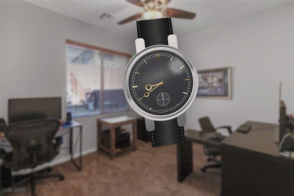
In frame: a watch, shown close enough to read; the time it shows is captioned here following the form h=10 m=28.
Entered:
h=8 m=40
